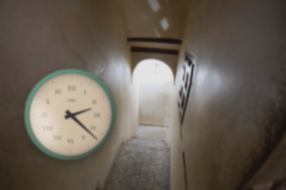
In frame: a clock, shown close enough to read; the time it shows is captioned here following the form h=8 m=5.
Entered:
h=2 m=22
